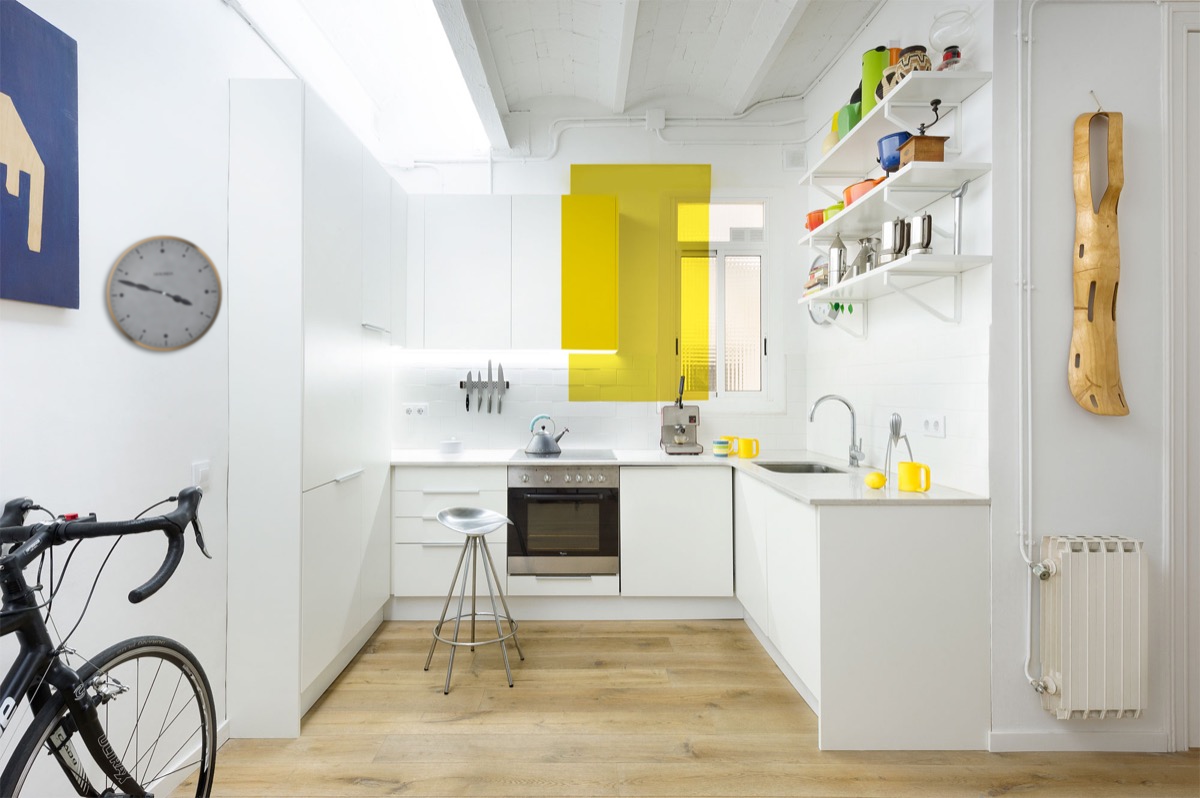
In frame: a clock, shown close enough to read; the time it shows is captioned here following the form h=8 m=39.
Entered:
h=3 m=48
